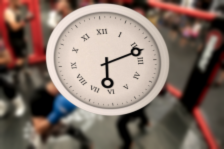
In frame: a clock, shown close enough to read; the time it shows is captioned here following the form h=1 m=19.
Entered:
h=6 m=12
